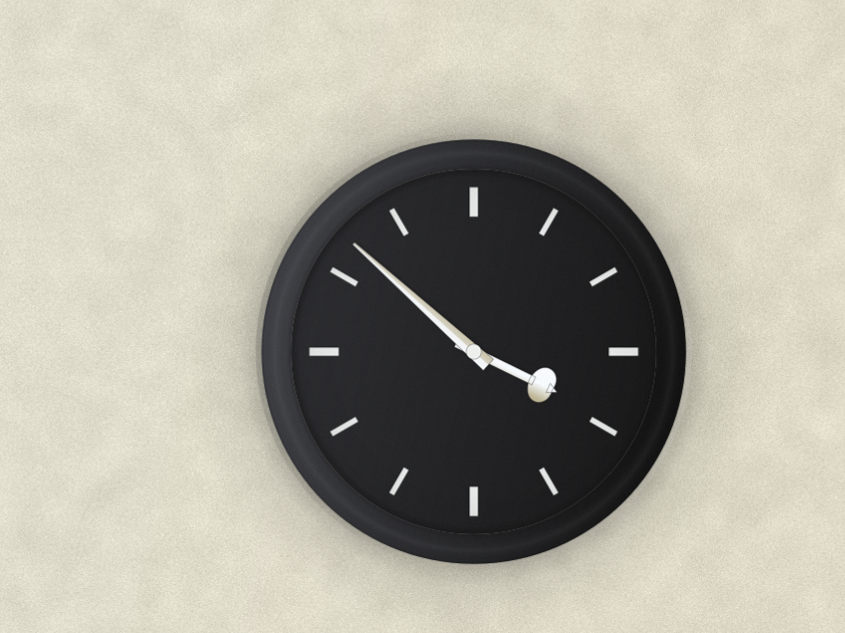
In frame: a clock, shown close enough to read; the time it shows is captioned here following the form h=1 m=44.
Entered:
h=3 m=52
